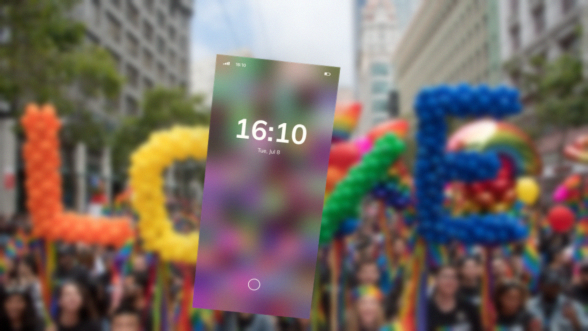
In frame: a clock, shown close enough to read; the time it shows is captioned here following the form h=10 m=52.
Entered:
h=16 m=10
